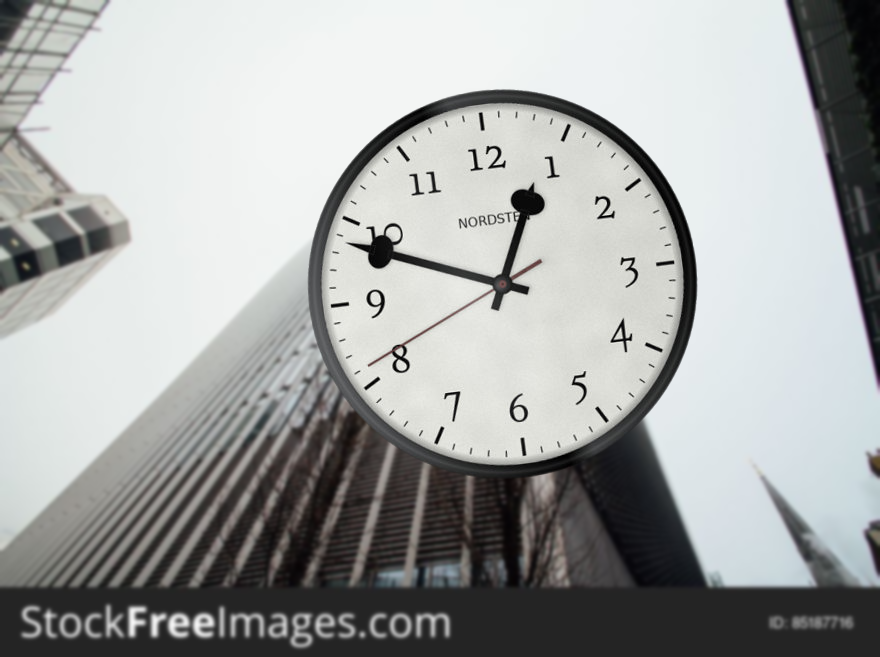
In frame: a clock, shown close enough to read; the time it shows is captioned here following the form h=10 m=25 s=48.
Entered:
h=12 m=48 s=41
